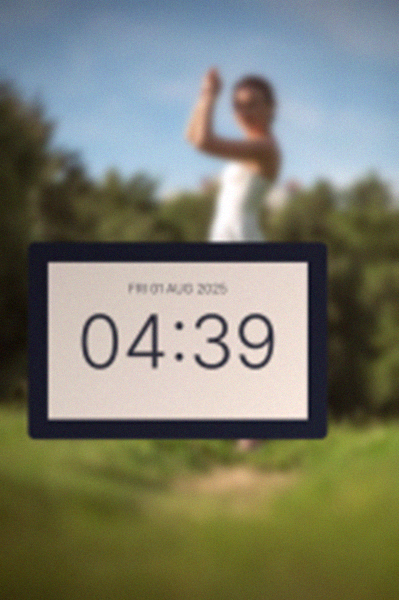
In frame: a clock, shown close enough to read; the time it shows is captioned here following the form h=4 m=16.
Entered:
h=4 m=39
